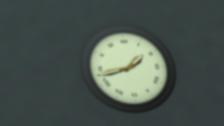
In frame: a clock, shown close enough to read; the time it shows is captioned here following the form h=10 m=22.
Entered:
h=1 m=43
